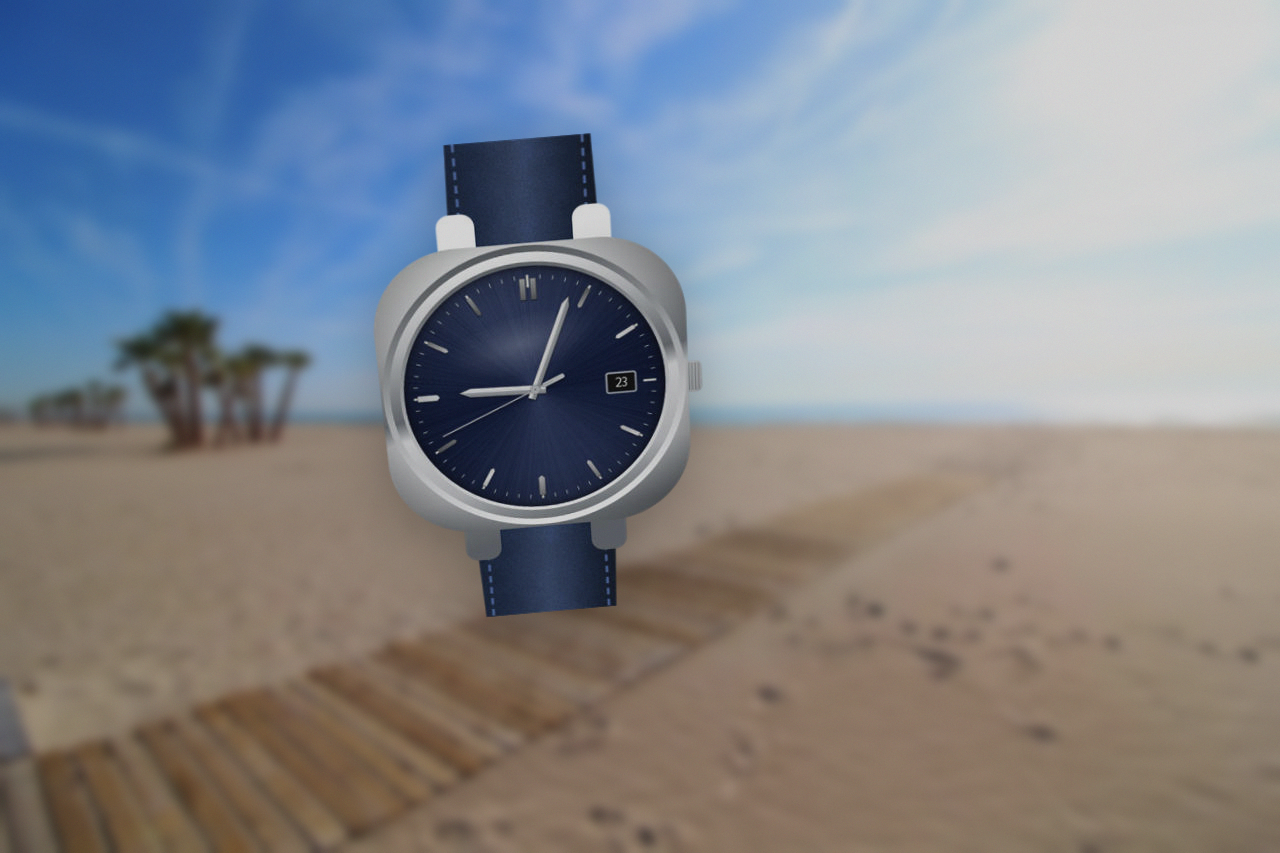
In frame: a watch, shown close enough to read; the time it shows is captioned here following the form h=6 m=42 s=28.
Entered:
h=9 m=3 s=41
